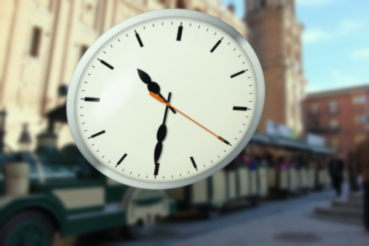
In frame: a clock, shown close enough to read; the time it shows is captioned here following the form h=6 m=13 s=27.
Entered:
h=10 m=30 s=20
